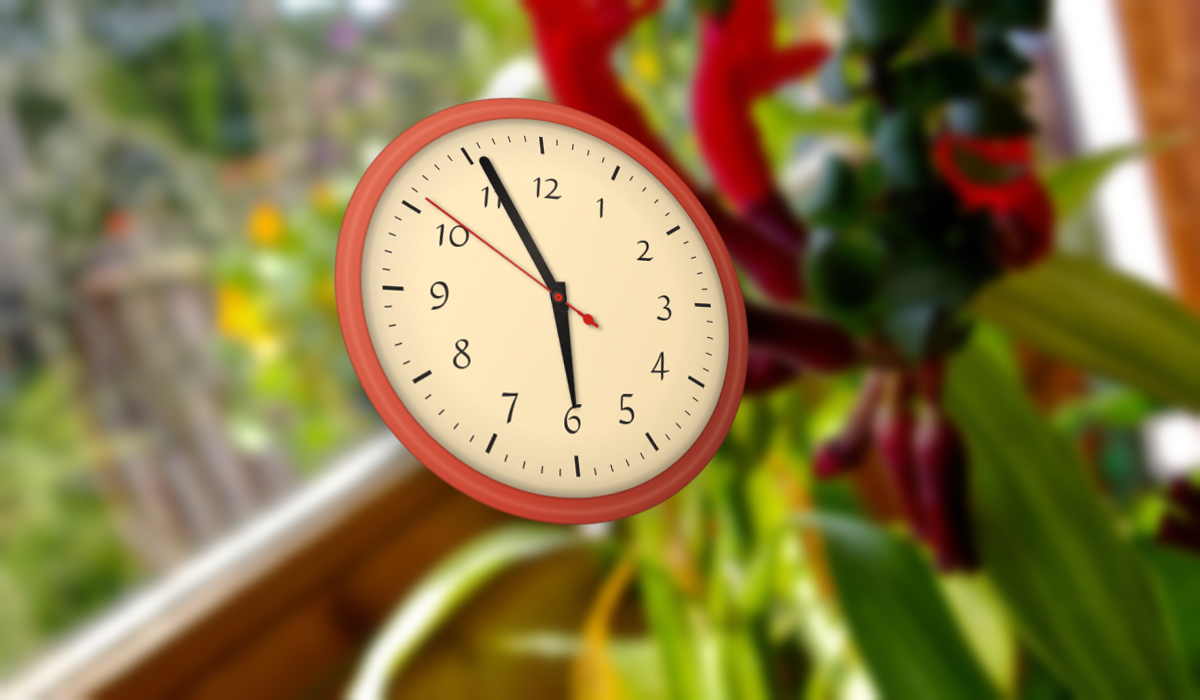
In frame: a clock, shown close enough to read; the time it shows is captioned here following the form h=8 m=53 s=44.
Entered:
h=5 m=55 s=51
